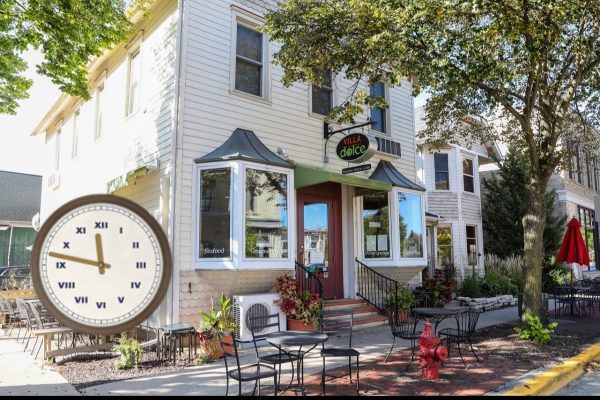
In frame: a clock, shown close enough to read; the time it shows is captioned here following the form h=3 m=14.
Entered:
h=11 m=47
